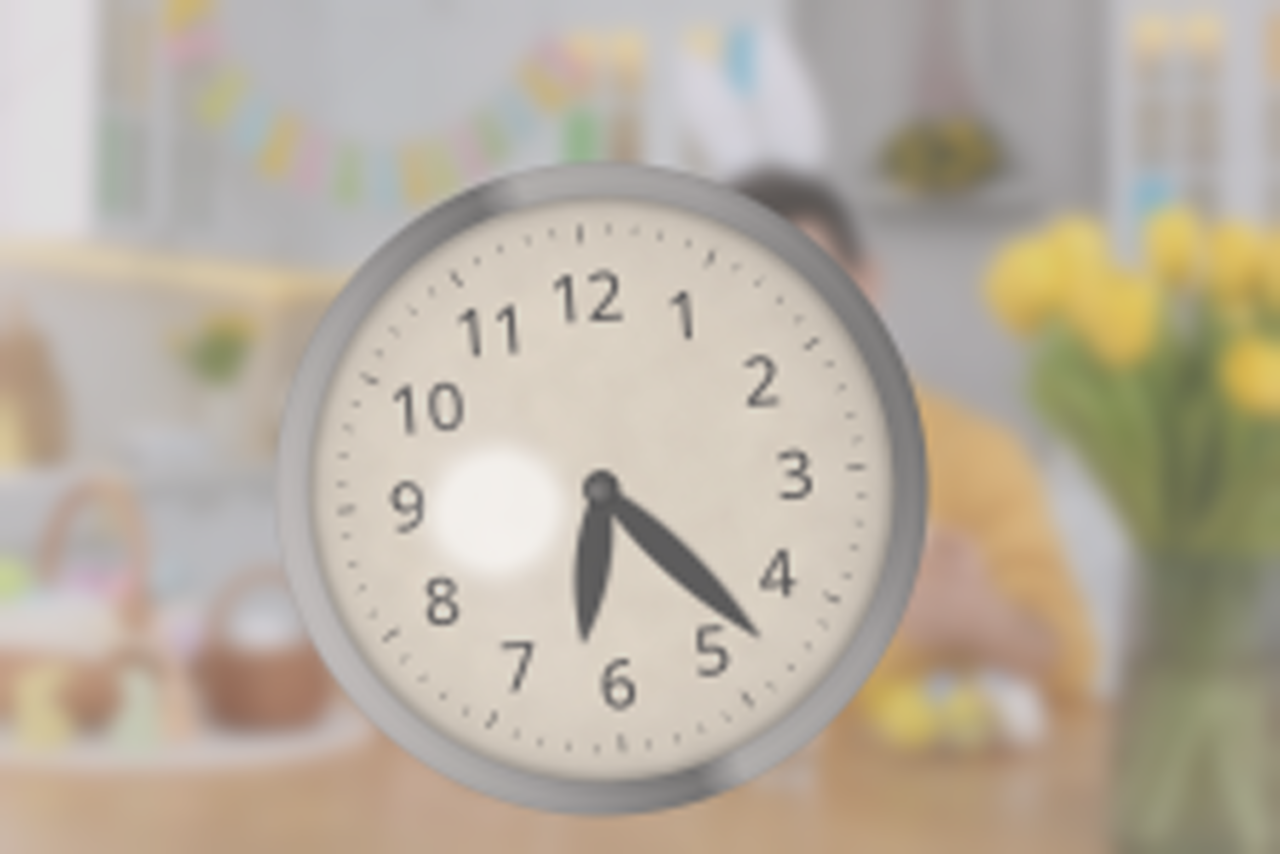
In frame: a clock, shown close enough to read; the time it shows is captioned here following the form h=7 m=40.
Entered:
h=6 m=23
